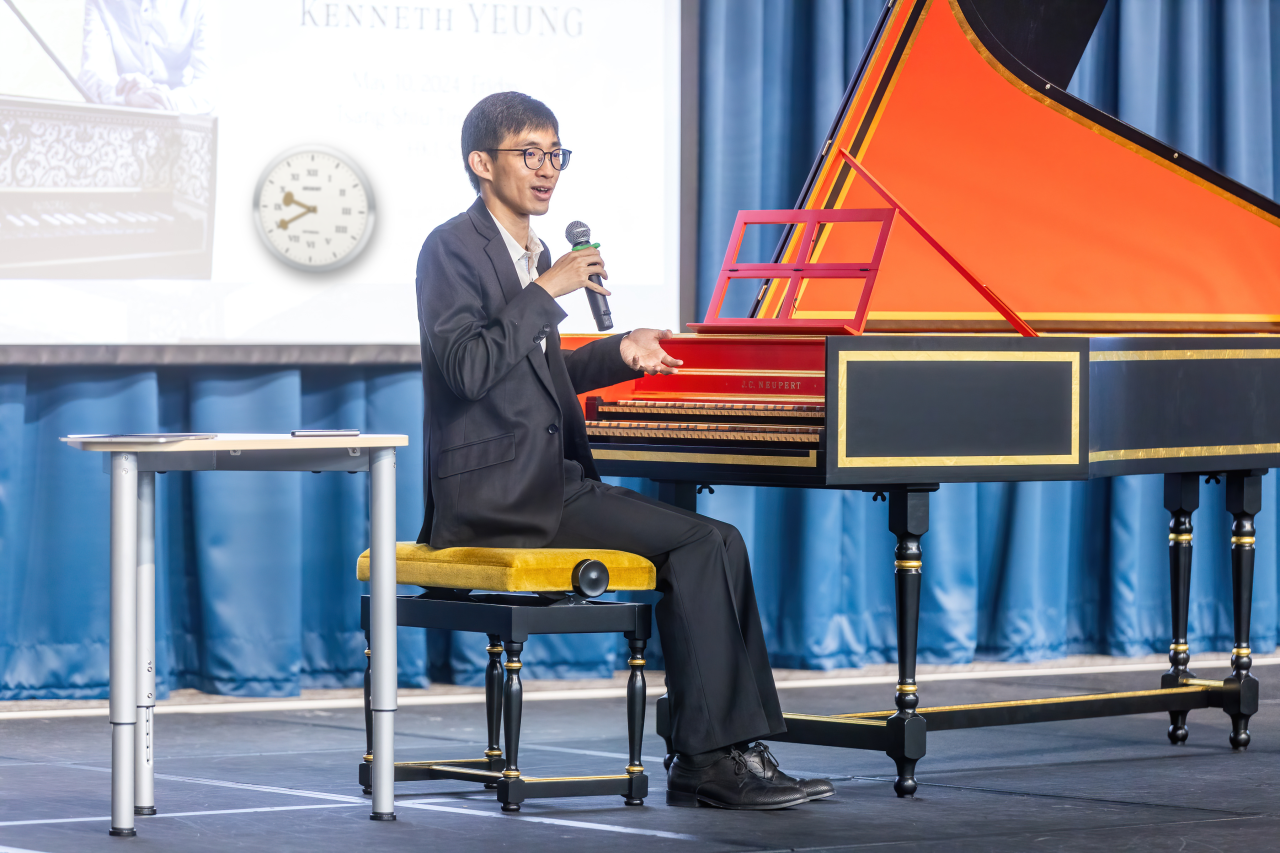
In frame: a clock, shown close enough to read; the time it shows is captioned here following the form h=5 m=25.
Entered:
h=9 m=40
